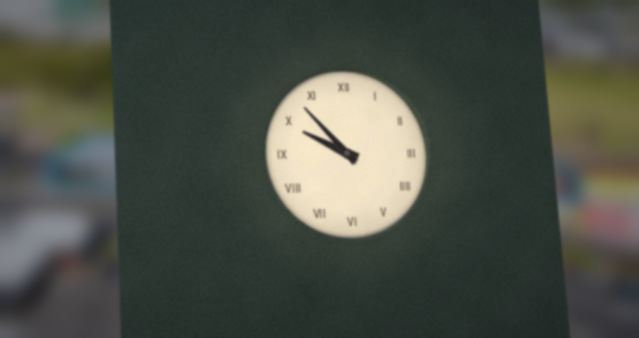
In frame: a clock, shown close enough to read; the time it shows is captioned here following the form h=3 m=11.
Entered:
h=9 m=53
